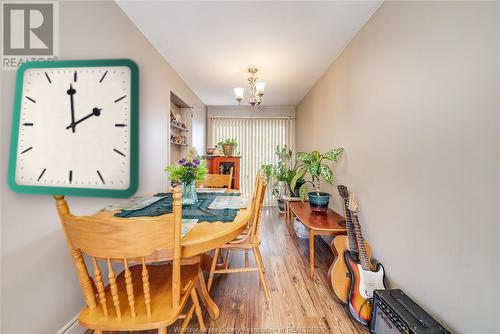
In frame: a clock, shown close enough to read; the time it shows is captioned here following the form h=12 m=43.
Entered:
h=1 m=59
